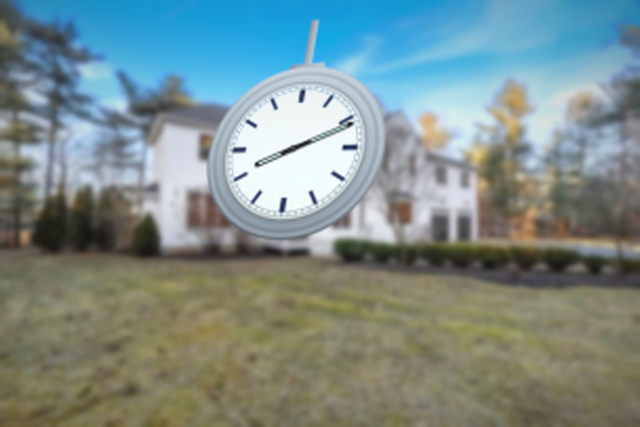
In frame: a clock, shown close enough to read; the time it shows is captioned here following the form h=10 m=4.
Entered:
h=8 m=11
